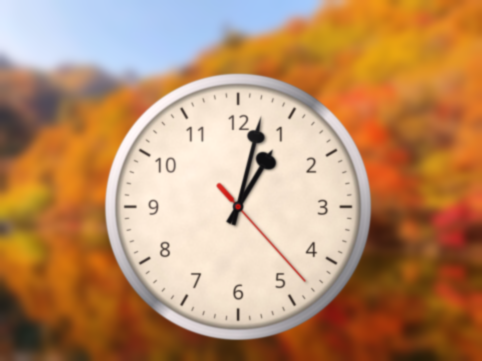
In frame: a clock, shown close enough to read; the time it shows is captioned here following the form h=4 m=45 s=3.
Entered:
h=1 m=2 s=23
